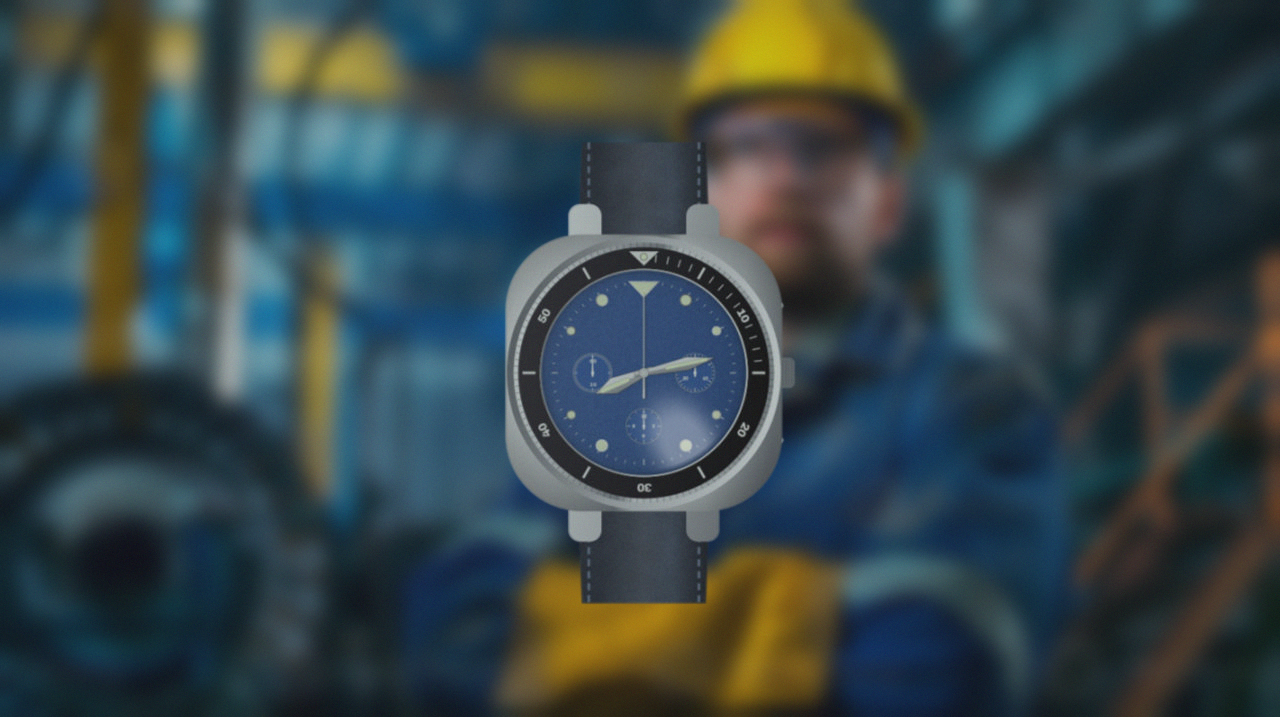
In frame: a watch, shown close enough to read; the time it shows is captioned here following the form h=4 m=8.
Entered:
h=8 m=13
